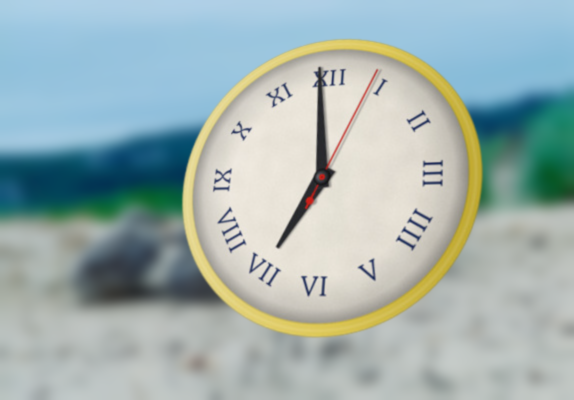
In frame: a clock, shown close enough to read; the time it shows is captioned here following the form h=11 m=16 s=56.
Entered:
h=6 m=59 s=4
